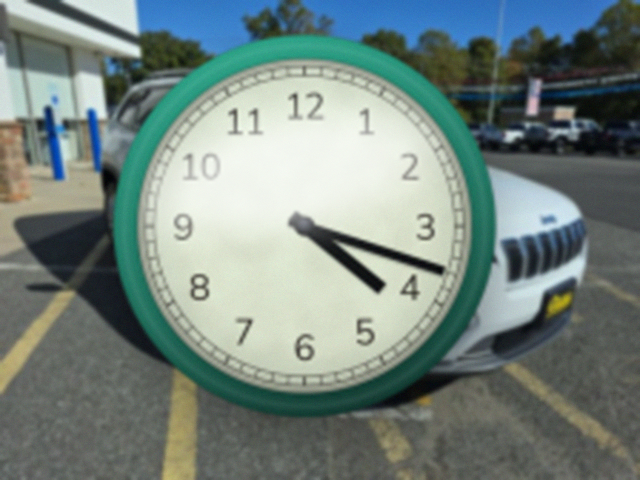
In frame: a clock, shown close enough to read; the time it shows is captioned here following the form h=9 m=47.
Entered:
h=4 m=18
